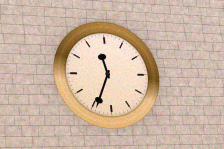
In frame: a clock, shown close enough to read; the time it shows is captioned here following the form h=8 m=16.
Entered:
h=11 m=34
